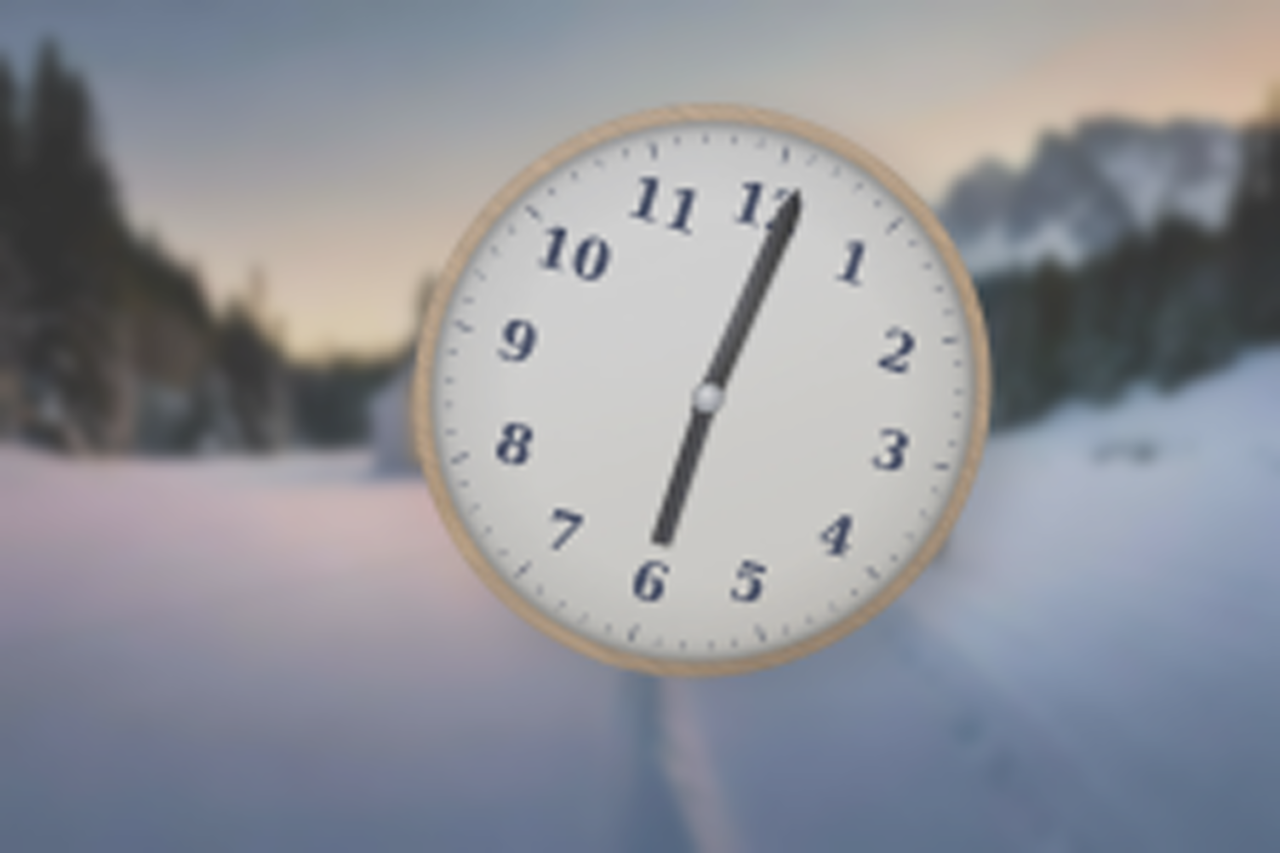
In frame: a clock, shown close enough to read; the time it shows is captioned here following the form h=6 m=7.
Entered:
h=6 m=1
